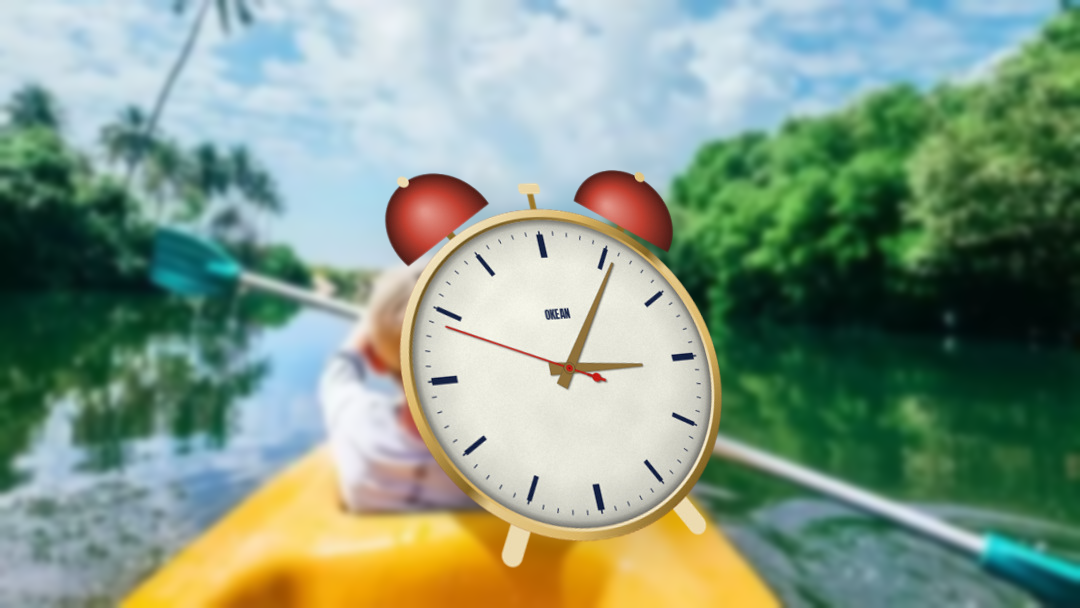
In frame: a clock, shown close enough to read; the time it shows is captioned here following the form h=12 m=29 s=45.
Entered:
h=3 m=5 s=49
